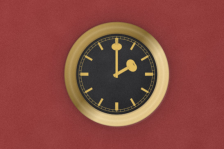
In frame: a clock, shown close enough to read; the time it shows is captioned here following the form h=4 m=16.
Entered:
h=2 m=0
